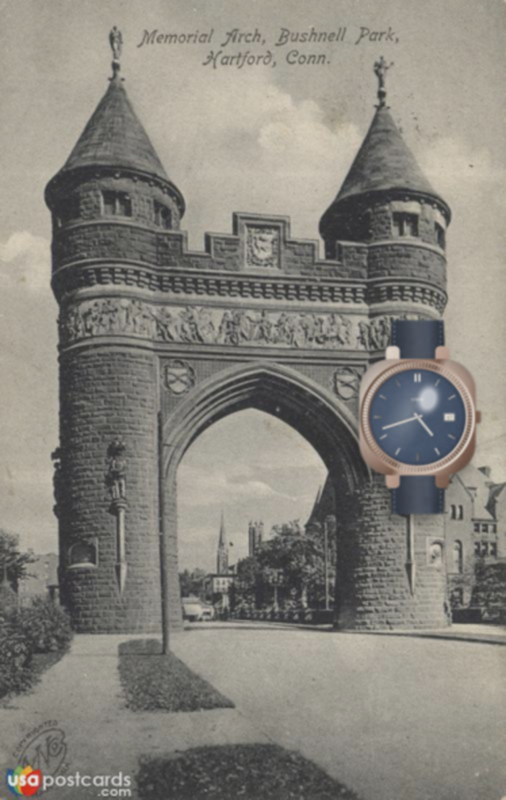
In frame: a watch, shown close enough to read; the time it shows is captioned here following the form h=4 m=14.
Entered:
h=4 m=42
